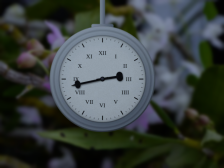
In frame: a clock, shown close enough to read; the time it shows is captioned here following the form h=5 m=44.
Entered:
h=2 m=43
